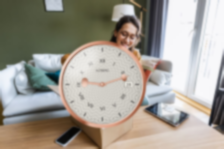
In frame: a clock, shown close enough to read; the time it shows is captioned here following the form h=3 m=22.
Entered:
h=9 m=12
